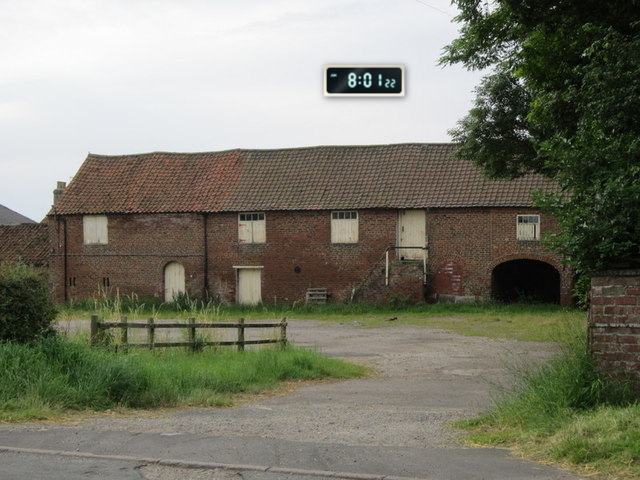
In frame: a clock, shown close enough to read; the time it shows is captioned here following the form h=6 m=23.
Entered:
h=8 m=1
